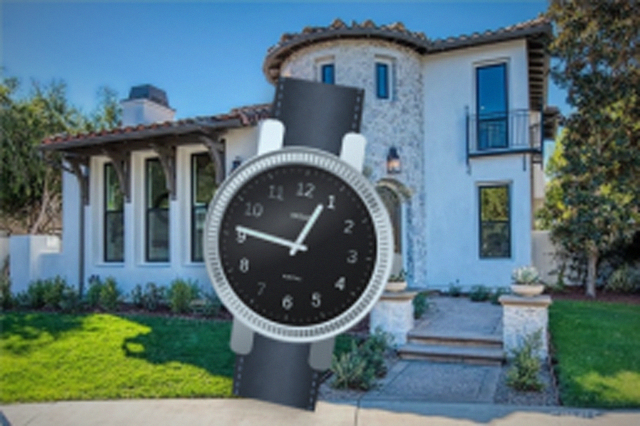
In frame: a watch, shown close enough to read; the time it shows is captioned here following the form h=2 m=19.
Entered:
h=12 m=46
